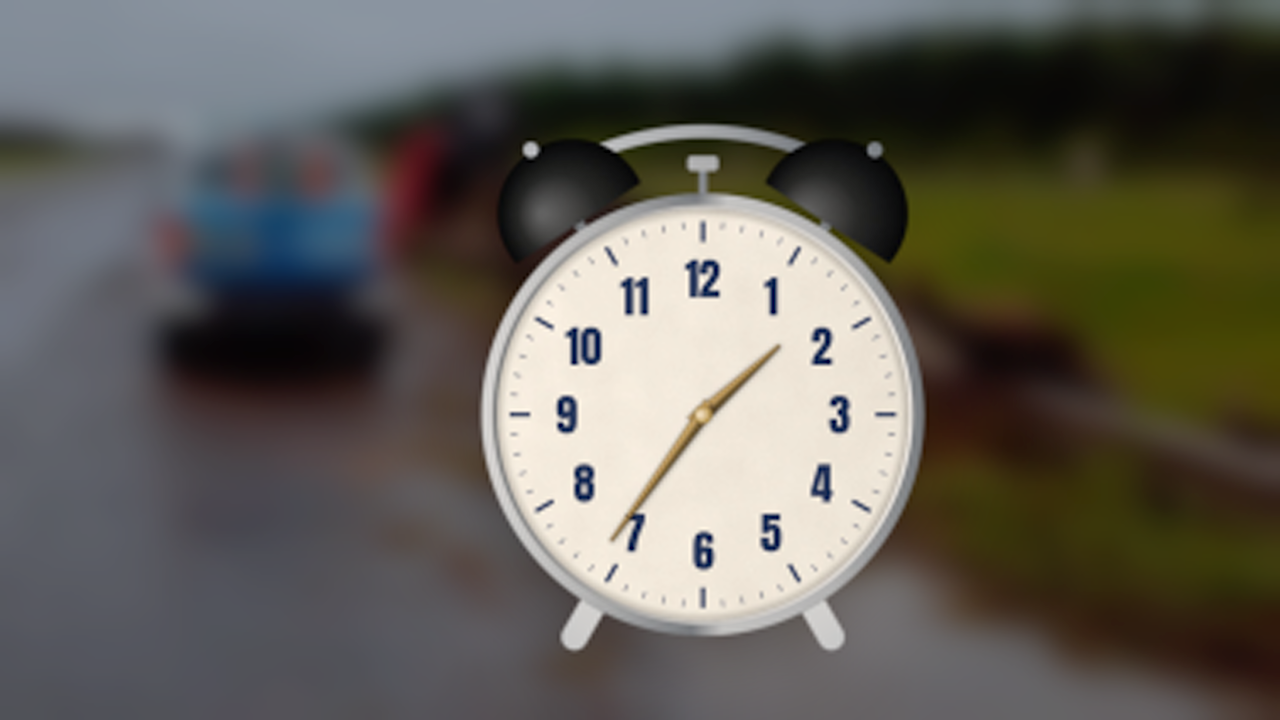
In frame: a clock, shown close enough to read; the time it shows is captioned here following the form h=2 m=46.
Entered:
h=1 m=36
